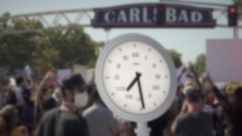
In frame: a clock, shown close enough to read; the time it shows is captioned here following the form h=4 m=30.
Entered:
h=7 m=29
